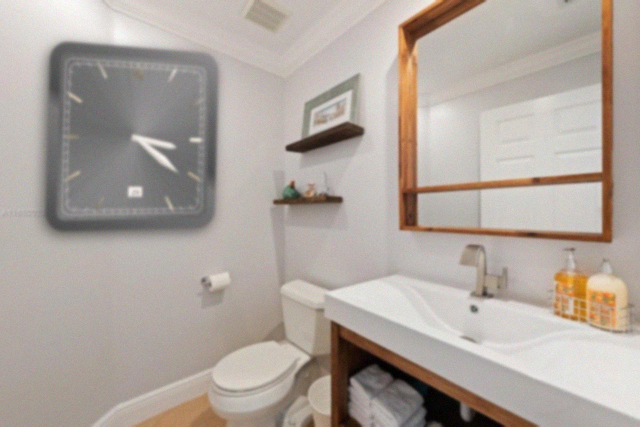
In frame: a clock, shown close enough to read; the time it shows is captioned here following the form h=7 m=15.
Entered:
h=3 m=21
